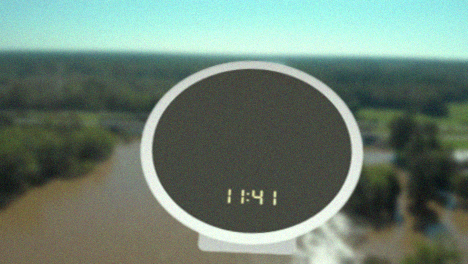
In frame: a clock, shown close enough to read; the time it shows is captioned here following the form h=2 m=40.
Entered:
h=11 m=41
